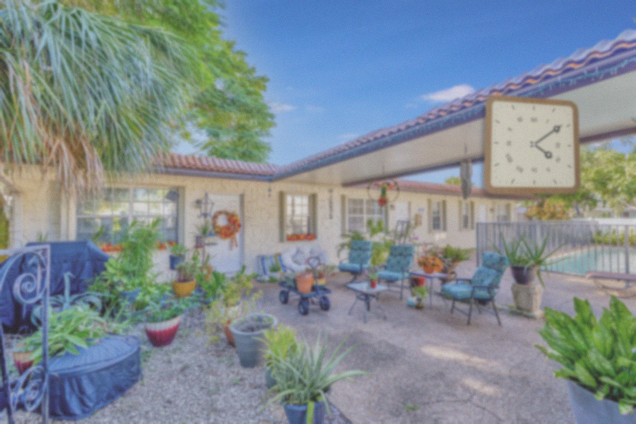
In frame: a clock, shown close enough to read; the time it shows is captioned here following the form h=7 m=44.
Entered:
h=4 m=9
